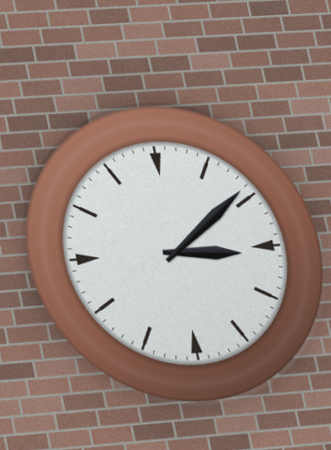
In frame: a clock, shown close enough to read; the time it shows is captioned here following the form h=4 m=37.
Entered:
h=3 m=9
